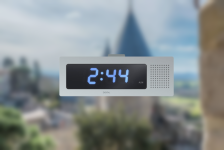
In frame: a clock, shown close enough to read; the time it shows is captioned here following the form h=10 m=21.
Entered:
h=2 m=44
